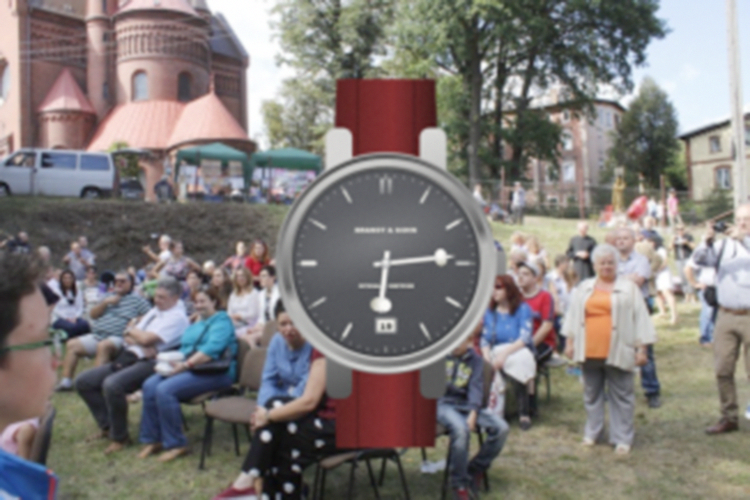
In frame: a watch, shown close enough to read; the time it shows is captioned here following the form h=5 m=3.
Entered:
h=6 m=14
